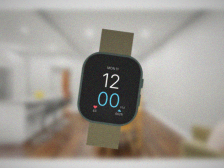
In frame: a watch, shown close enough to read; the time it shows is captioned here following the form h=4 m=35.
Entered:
h=12 m=0
